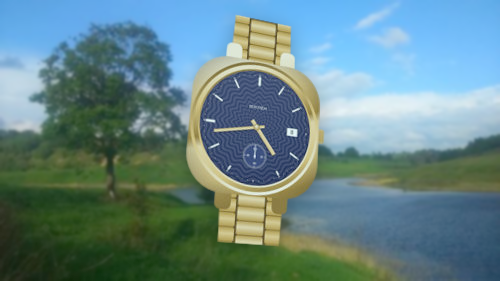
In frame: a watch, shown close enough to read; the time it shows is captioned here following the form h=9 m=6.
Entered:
h=4 m=43
